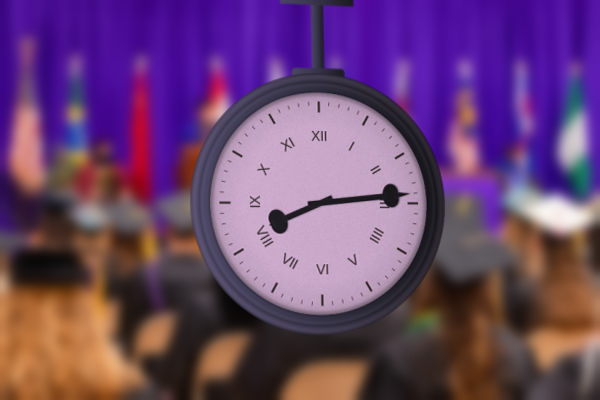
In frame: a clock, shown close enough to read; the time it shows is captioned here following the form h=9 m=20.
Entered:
h=8 m=14
